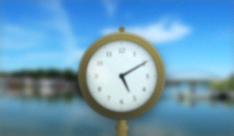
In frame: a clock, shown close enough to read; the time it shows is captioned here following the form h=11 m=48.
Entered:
h=5 m=10
